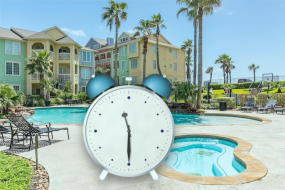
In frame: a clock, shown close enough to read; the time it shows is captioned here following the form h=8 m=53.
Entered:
h=11 m=30
